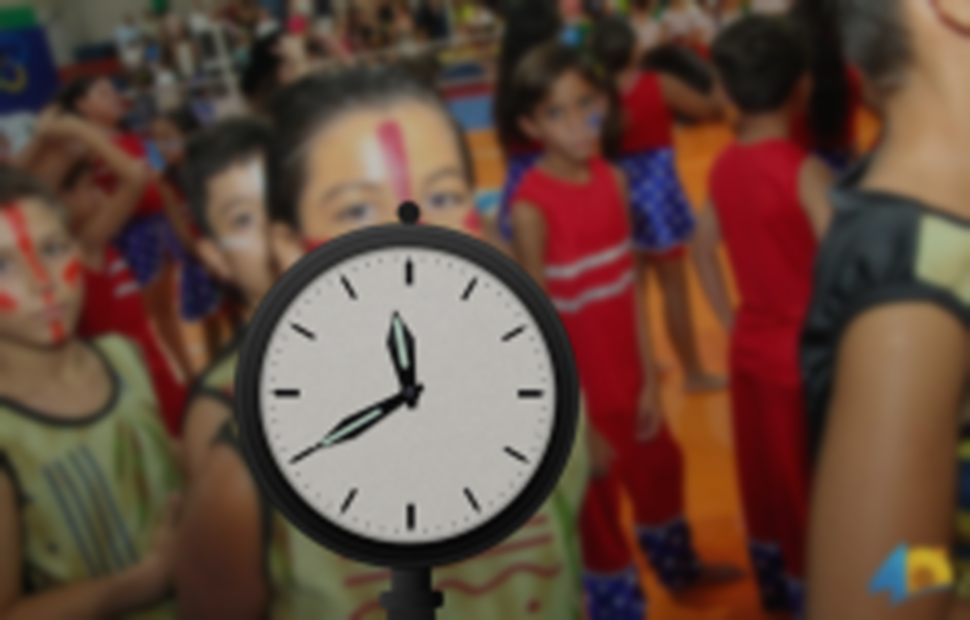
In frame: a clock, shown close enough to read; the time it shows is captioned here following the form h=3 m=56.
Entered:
h=11 m=40
